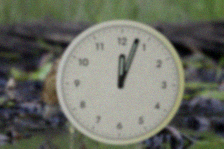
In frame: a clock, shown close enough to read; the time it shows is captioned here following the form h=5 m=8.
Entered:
h=12 m=3
